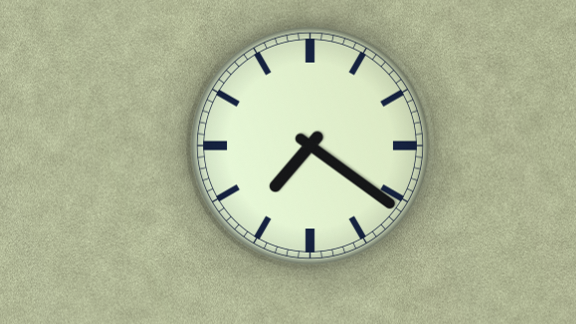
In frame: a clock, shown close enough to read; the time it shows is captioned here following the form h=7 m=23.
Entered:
h=7 m=21
